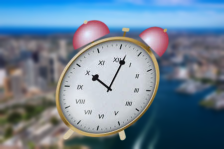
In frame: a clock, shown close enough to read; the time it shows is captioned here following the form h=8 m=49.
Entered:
h=10 m=2
